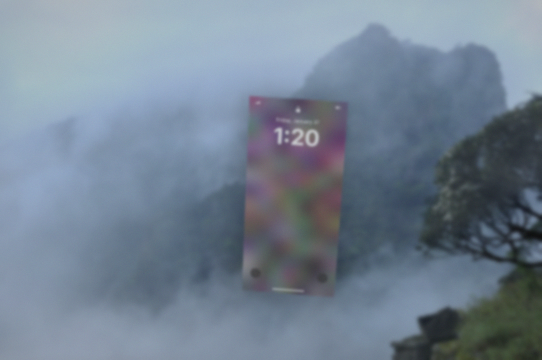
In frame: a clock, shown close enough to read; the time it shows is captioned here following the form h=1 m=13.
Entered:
h=1 m=20
